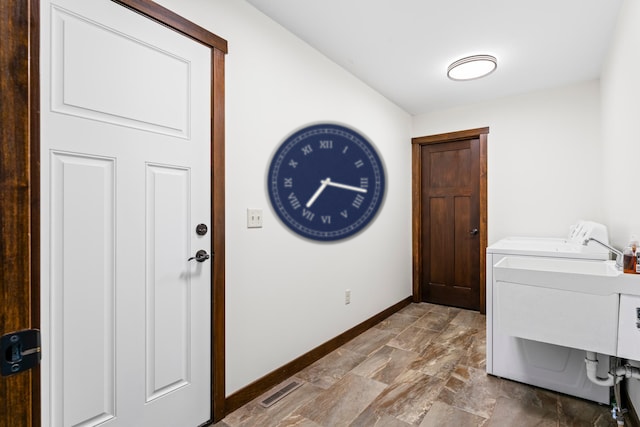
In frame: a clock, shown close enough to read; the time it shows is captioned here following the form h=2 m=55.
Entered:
h=7 m=17
